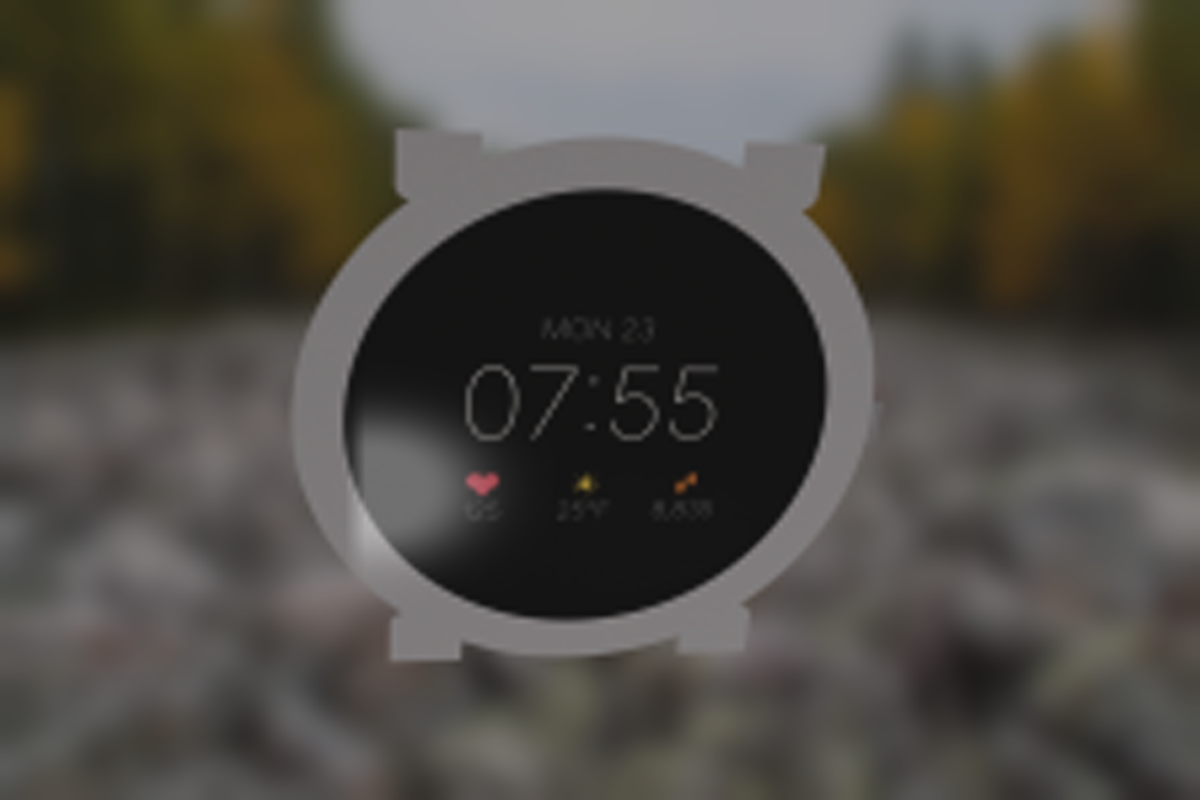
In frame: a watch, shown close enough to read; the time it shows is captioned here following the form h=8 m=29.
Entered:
h=7 m=55
